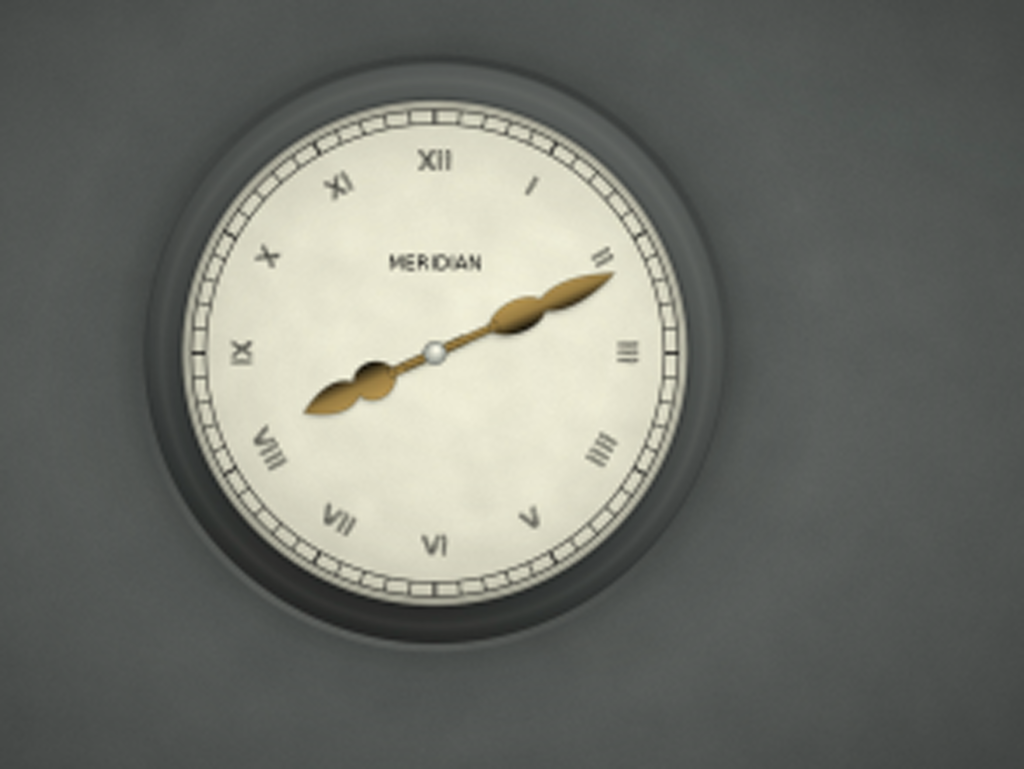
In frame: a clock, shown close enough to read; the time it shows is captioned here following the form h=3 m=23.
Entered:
h=8 m=11
